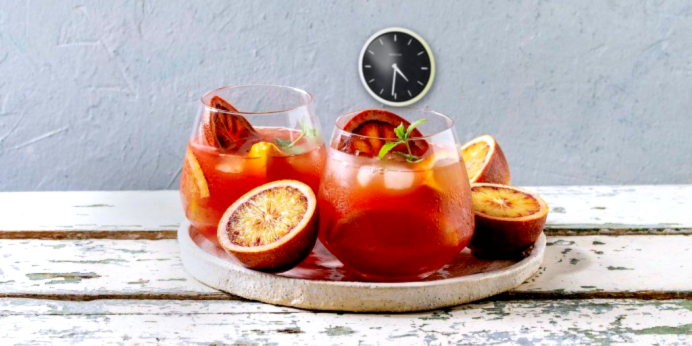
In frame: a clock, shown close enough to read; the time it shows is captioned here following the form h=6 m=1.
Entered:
h=4 m=31
